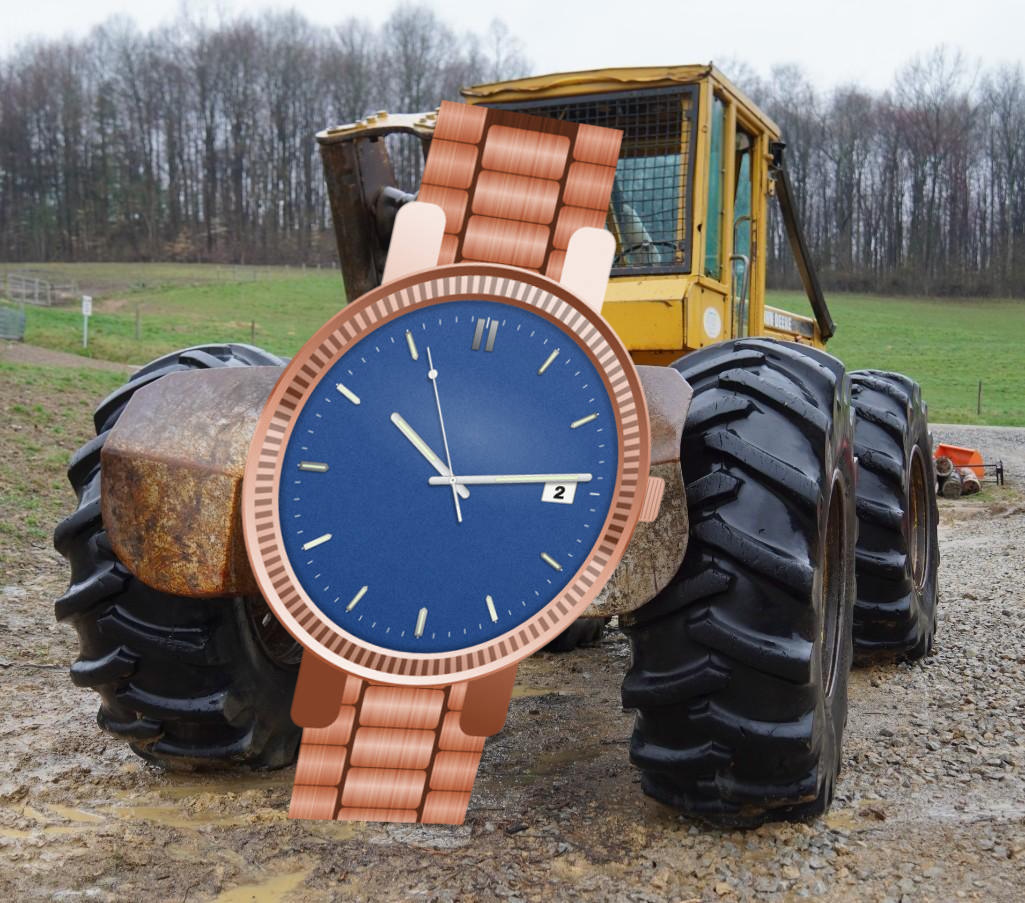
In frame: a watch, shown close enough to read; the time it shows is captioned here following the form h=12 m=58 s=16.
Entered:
h=10 m=13 s=56
